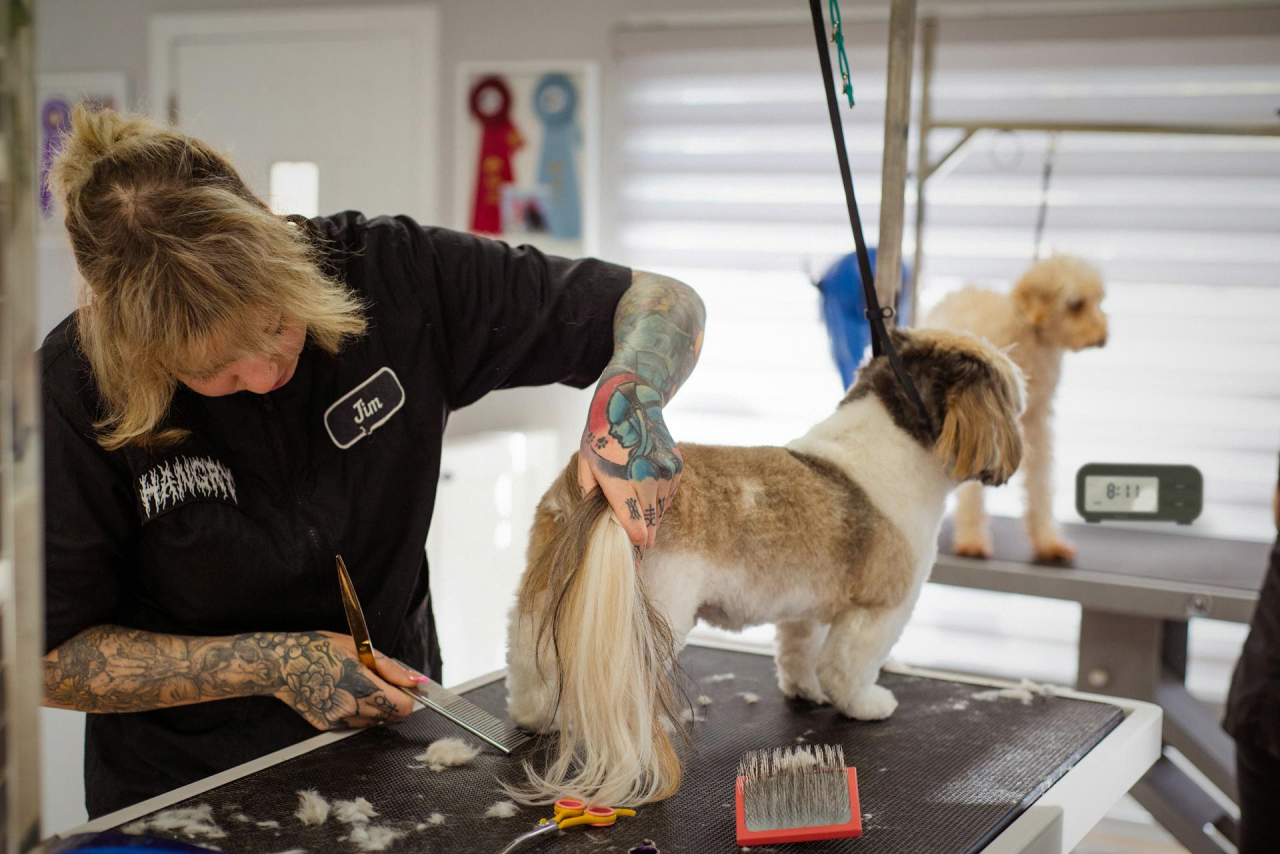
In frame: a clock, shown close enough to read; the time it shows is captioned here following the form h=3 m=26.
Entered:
h=8 m=11
